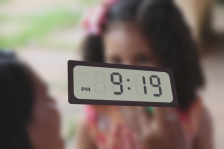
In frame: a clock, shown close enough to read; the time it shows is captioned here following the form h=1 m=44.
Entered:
h=9 m=19
